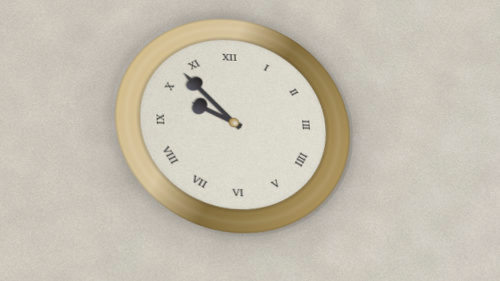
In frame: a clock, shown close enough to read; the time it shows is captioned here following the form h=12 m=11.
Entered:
h=9 m=53
